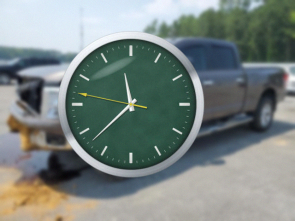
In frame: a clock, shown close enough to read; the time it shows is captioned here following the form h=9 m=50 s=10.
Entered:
h=11 m=37 s=47
